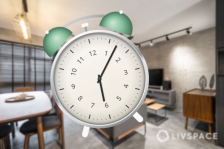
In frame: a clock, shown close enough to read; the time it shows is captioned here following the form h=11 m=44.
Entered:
h=6 m=7
